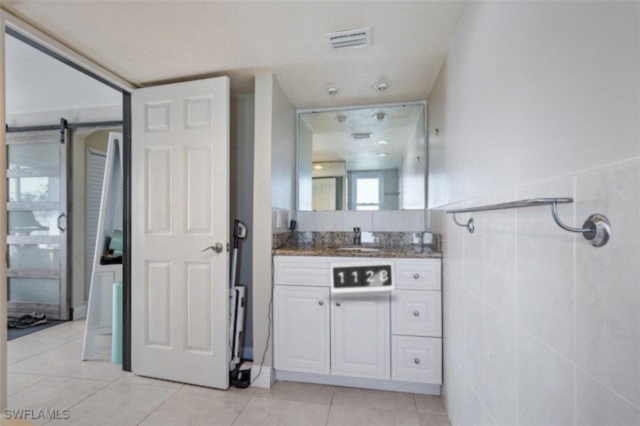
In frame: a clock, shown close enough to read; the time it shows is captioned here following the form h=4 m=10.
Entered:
h=11 m=28
